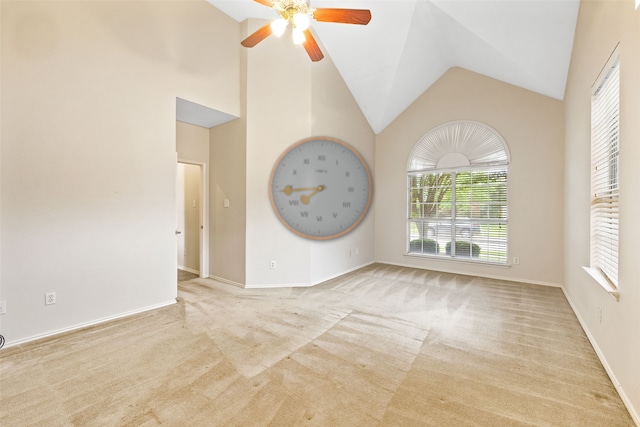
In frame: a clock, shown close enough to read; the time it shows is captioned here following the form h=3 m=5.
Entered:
h=7 m=44
